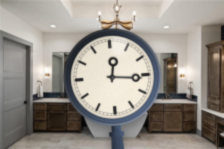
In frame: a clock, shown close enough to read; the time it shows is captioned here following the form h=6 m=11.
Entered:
h=12 m=16
